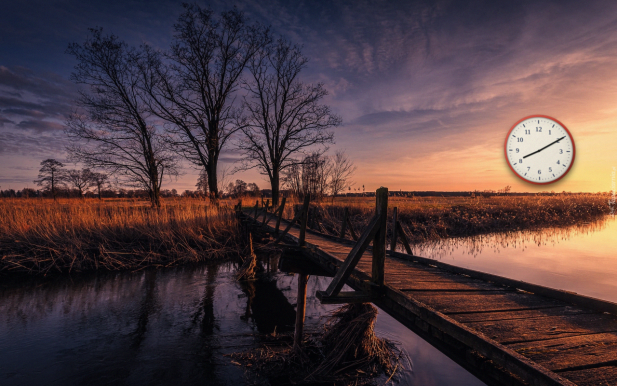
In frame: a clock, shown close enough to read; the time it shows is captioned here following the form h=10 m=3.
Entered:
h=8 m=10
